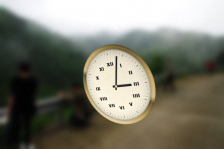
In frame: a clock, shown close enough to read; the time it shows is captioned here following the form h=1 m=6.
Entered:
h=3 m=3
